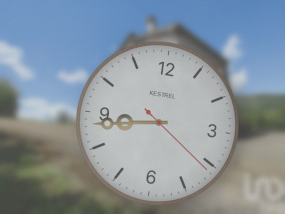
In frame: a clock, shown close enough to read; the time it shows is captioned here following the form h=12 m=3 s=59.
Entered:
h=8 m=43 s=21
